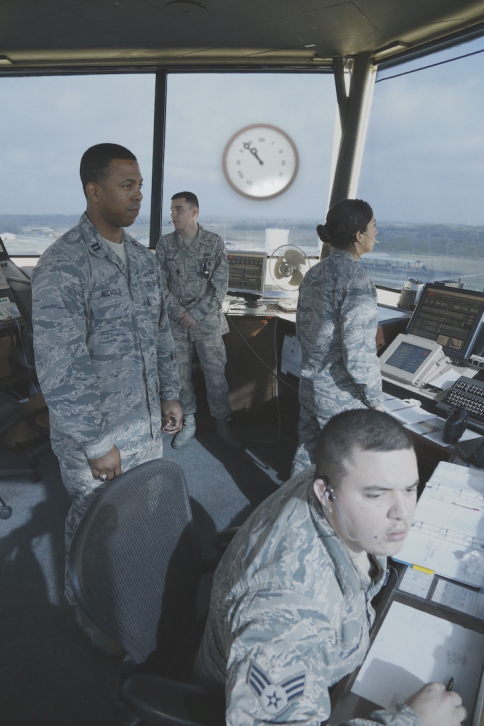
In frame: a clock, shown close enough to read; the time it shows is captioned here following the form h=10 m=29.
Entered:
h=10 m=53
